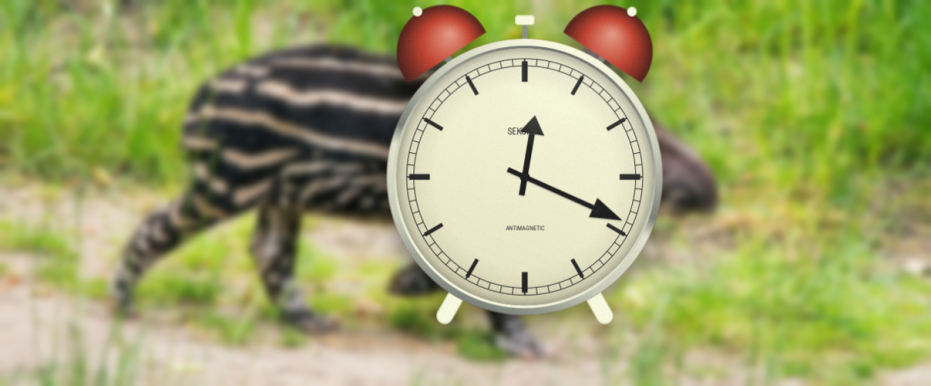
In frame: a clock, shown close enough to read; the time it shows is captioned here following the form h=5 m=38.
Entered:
h=12 m=19
